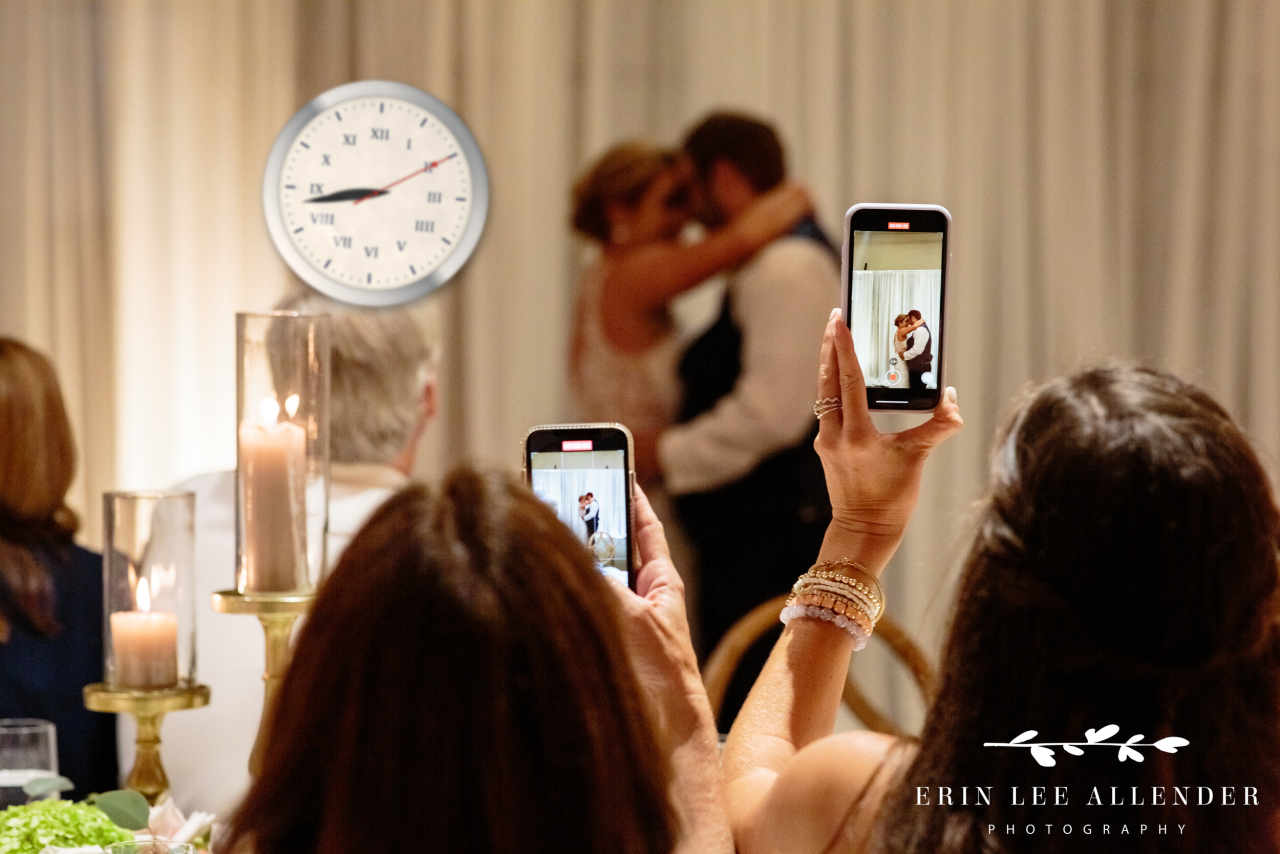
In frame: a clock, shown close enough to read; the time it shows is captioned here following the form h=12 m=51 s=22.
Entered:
h=8 m=43 s=10
